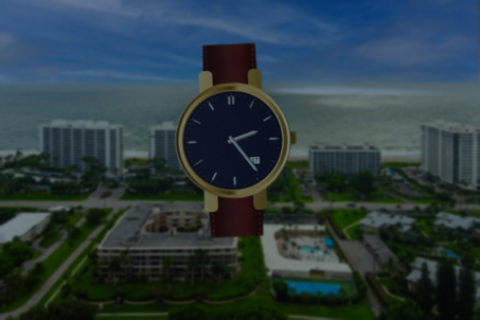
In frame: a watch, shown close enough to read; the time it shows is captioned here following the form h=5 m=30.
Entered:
h=2 m=24
